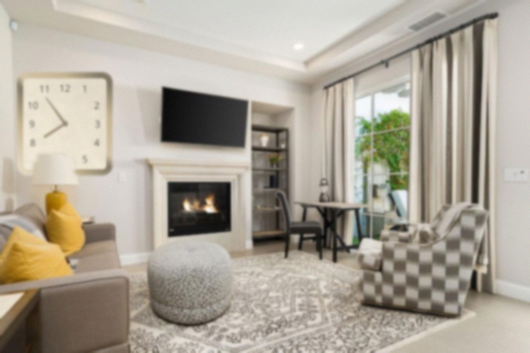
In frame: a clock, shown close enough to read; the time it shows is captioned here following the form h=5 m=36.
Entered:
h=7 m=54
